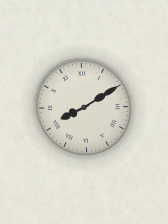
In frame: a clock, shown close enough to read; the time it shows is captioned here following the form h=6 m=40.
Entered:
h=8 m=10
